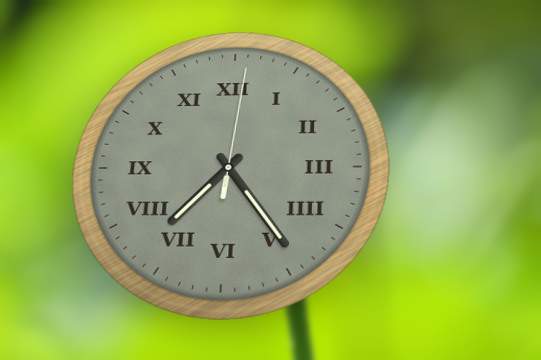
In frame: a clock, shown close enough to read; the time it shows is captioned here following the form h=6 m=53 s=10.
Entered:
h=7 m=24 s=1
